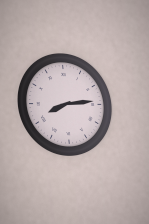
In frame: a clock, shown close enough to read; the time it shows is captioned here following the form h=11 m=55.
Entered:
h=8 m=14
